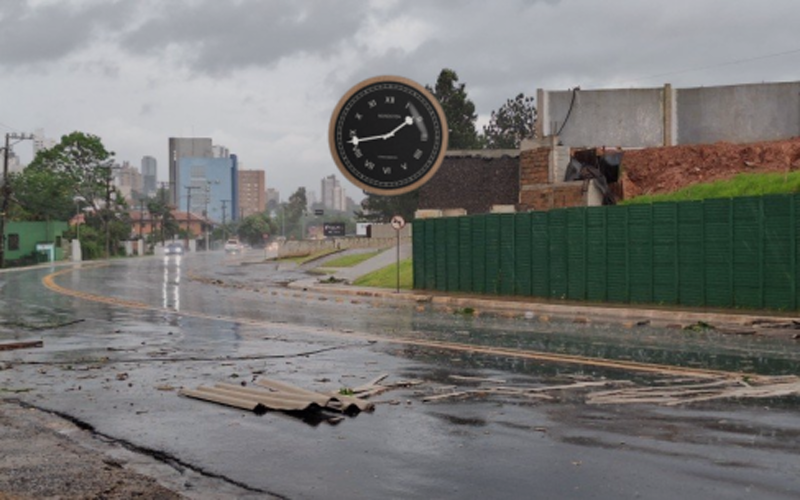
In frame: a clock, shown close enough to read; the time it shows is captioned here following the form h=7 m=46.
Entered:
h=1 m=43
